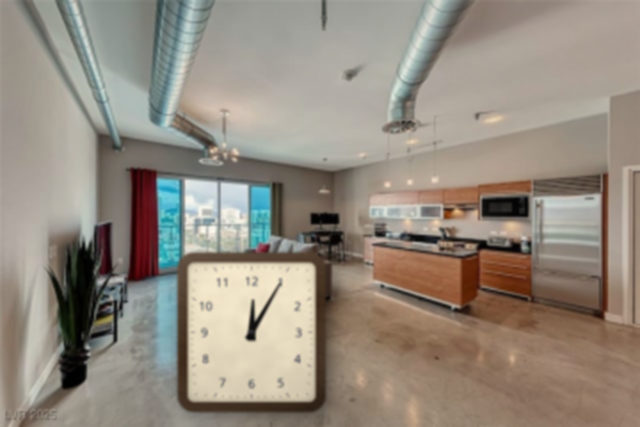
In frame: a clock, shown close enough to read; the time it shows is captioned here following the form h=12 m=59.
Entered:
h=12 m=5
